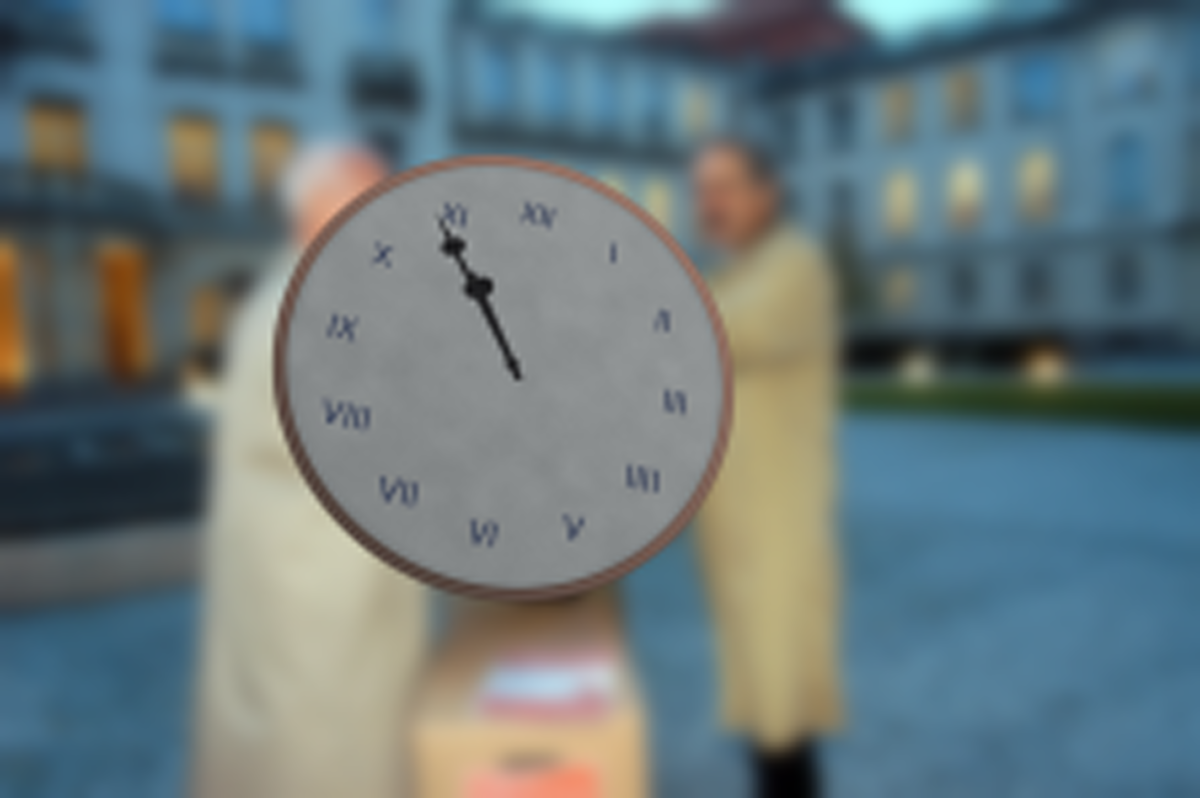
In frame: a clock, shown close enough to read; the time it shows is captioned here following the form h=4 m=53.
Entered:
h=10 m=54
